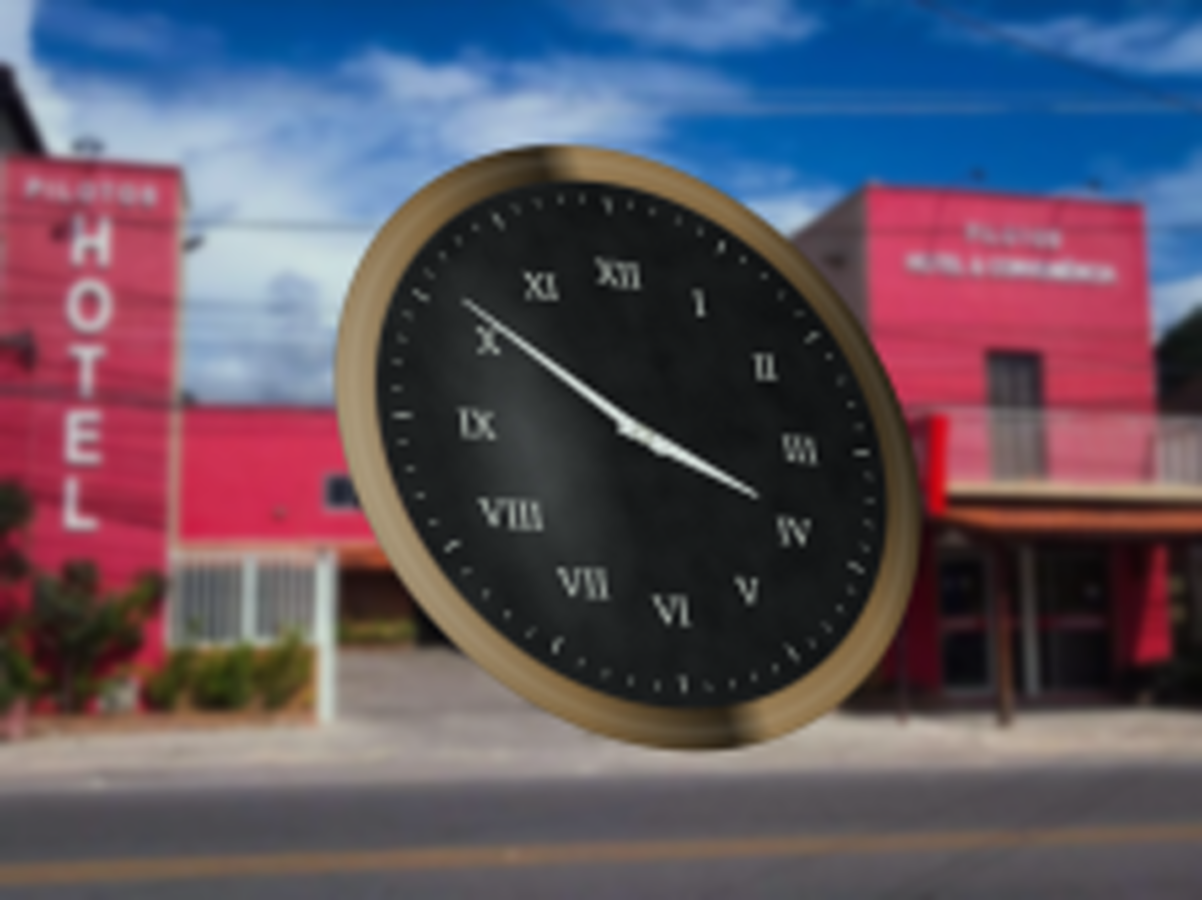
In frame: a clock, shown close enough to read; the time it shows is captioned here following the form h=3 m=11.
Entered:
h=3 m=51
